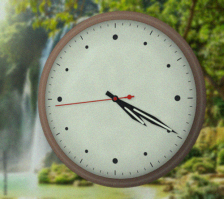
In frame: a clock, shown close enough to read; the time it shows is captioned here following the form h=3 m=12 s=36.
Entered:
h=4 m=19 s=44
